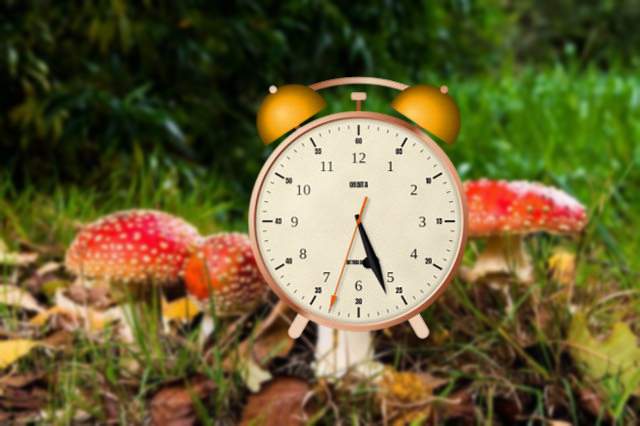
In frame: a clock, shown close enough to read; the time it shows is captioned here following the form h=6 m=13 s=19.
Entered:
h=5 m=26 s=33
